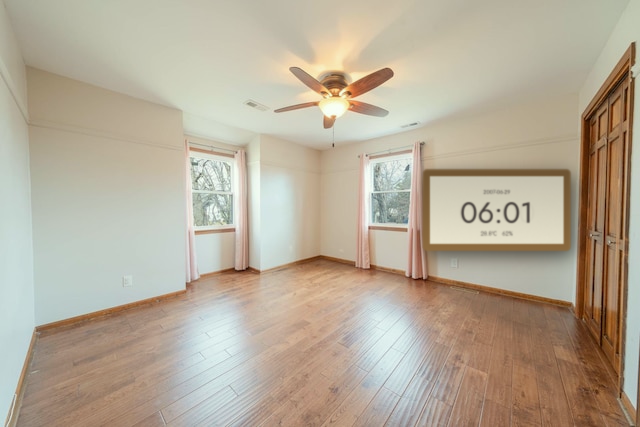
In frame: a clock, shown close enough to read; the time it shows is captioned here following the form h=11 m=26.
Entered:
h=6 m=1
